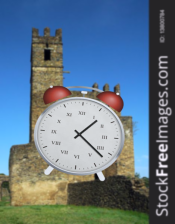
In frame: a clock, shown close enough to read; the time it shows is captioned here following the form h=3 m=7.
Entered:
h=1 m=22
